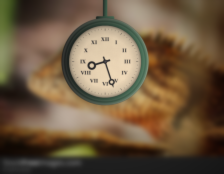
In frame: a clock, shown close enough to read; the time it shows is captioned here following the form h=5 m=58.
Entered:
h=8 m=27
